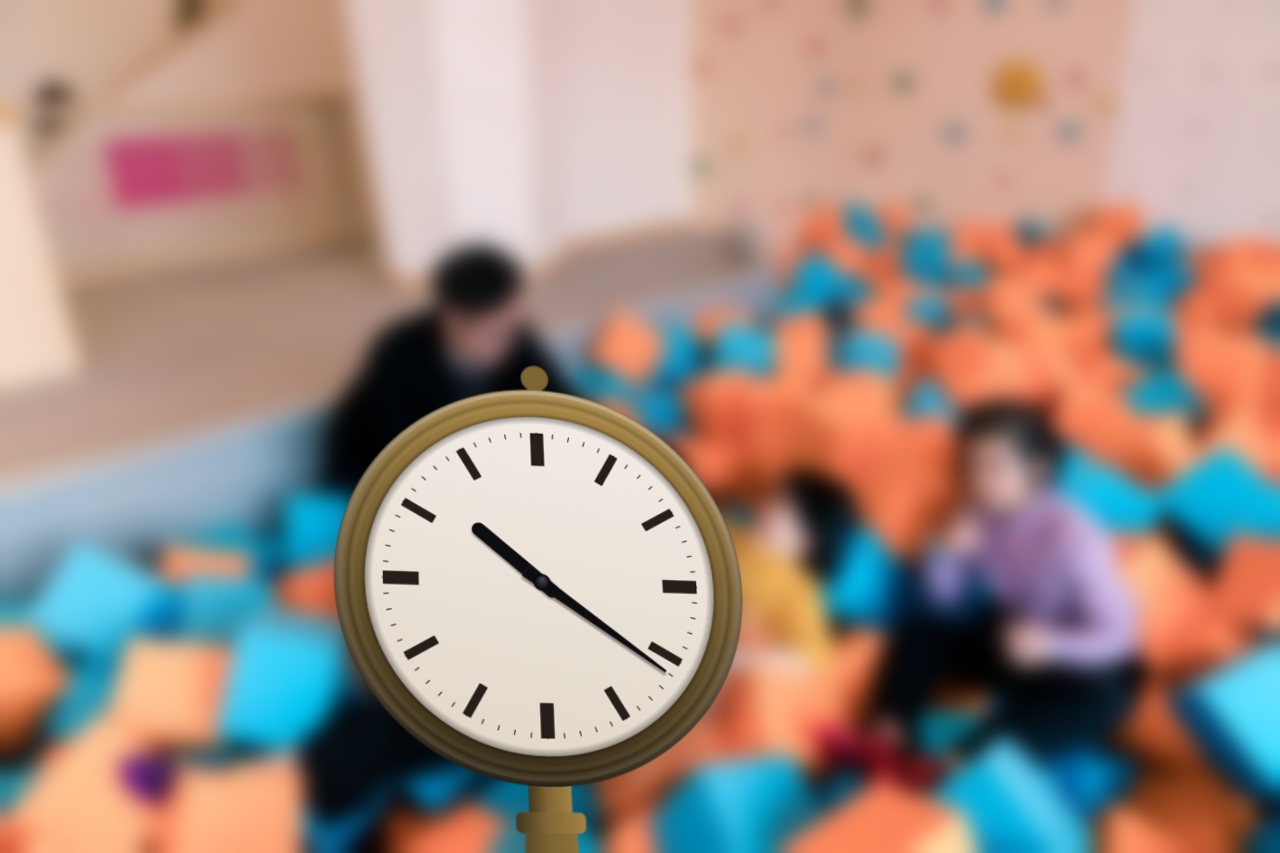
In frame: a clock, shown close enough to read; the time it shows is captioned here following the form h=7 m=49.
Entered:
h=10 m=21
